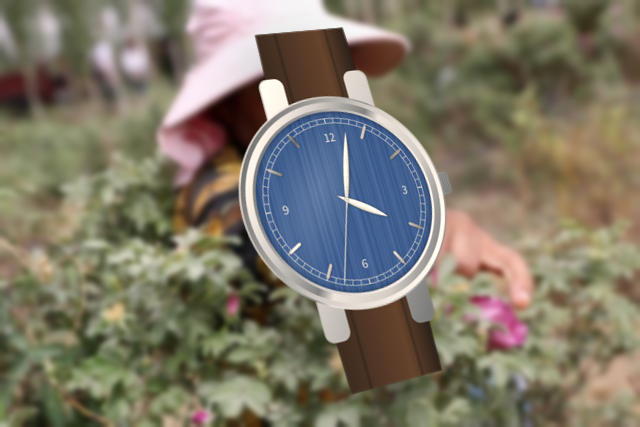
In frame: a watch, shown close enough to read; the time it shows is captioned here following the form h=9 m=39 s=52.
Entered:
h=4 m=2 s=33
